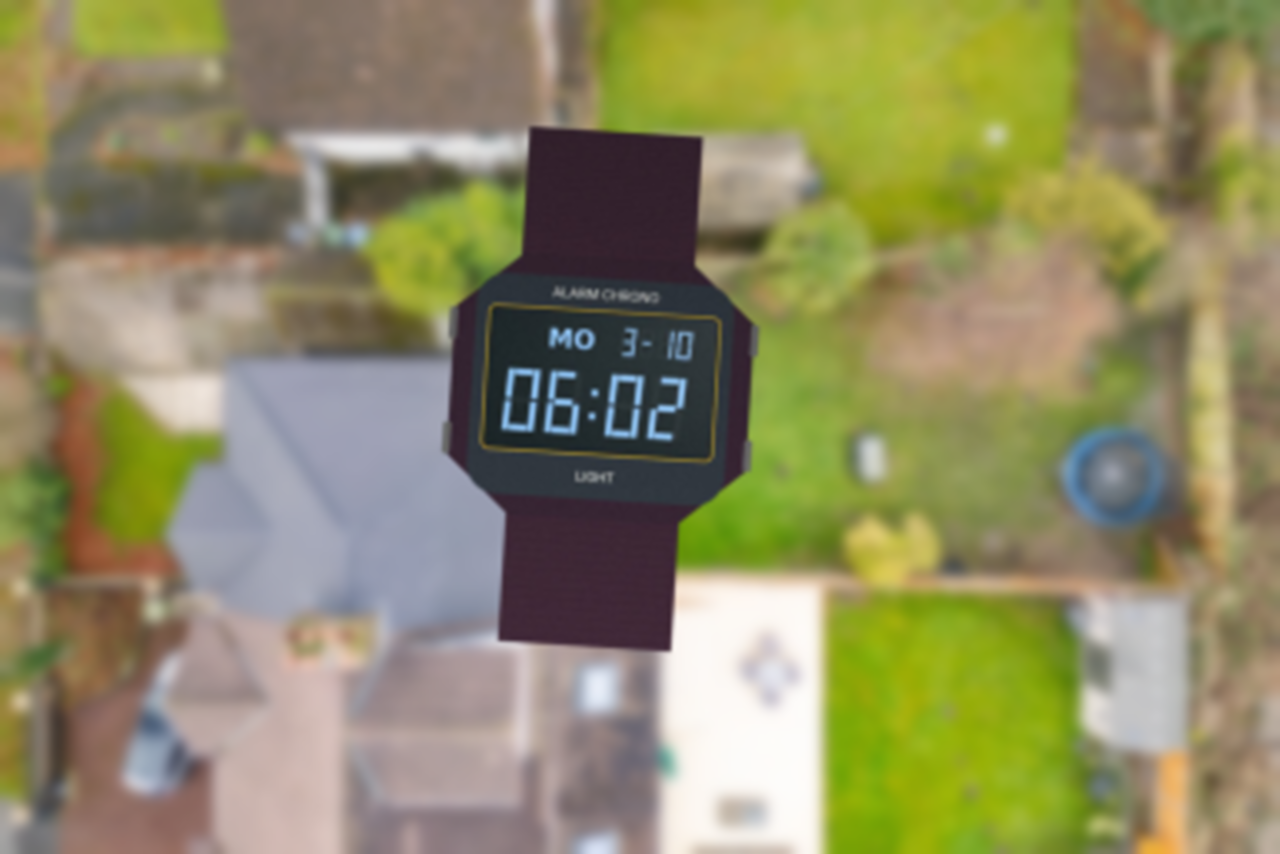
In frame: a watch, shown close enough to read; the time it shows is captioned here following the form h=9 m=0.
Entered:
h=6 m=2
